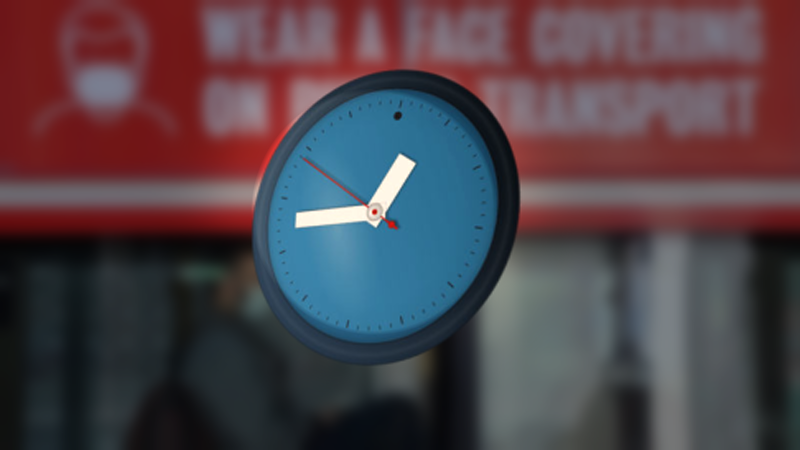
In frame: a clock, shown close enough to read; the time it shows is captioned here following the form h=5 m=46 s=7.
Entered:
h=12 m=42 s=49
